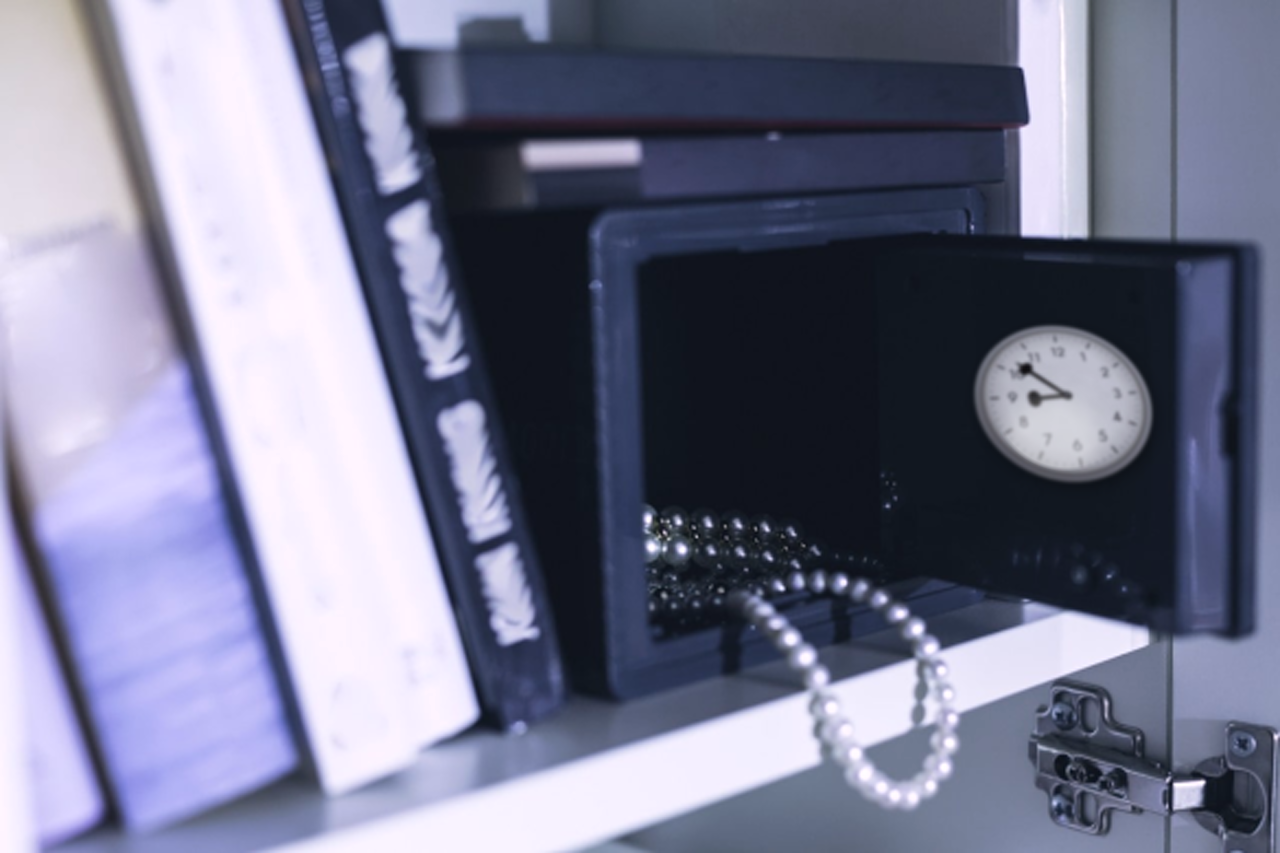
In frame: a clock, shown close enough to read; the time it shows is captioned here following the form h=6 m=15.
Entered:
h=8 m=52
